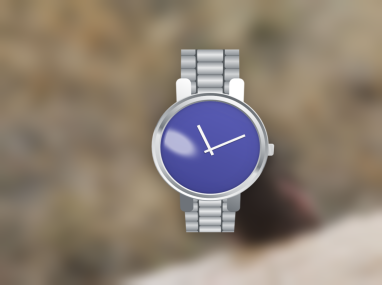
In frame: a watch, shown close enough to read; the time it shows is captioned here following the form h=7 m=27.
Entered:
h=11 m=11
